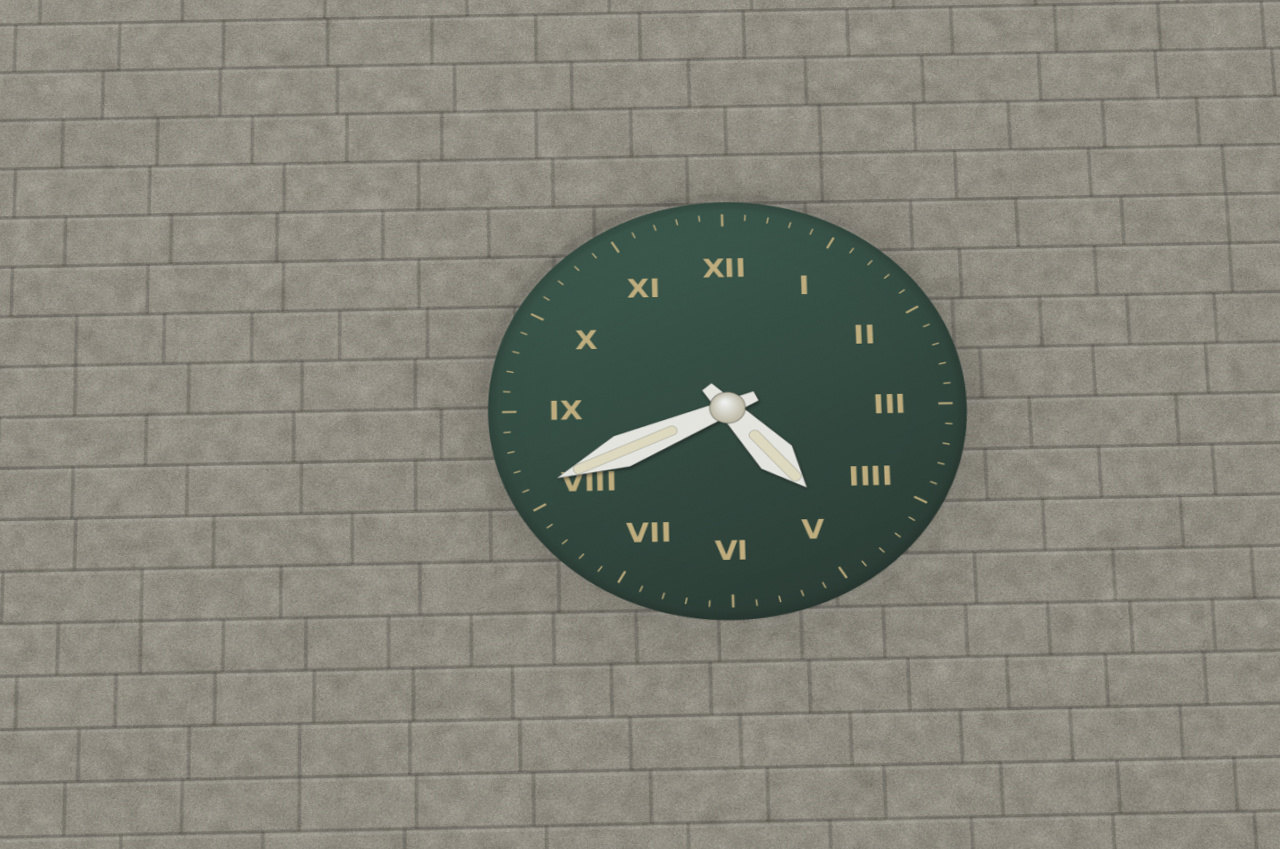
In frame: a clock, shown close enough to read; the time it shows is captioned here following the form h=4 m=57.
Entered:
h=4 m=41
